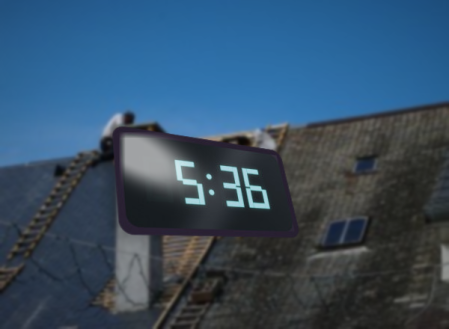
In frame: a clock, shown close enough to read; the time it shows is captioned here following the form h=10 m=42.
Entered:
h=5 m=36
